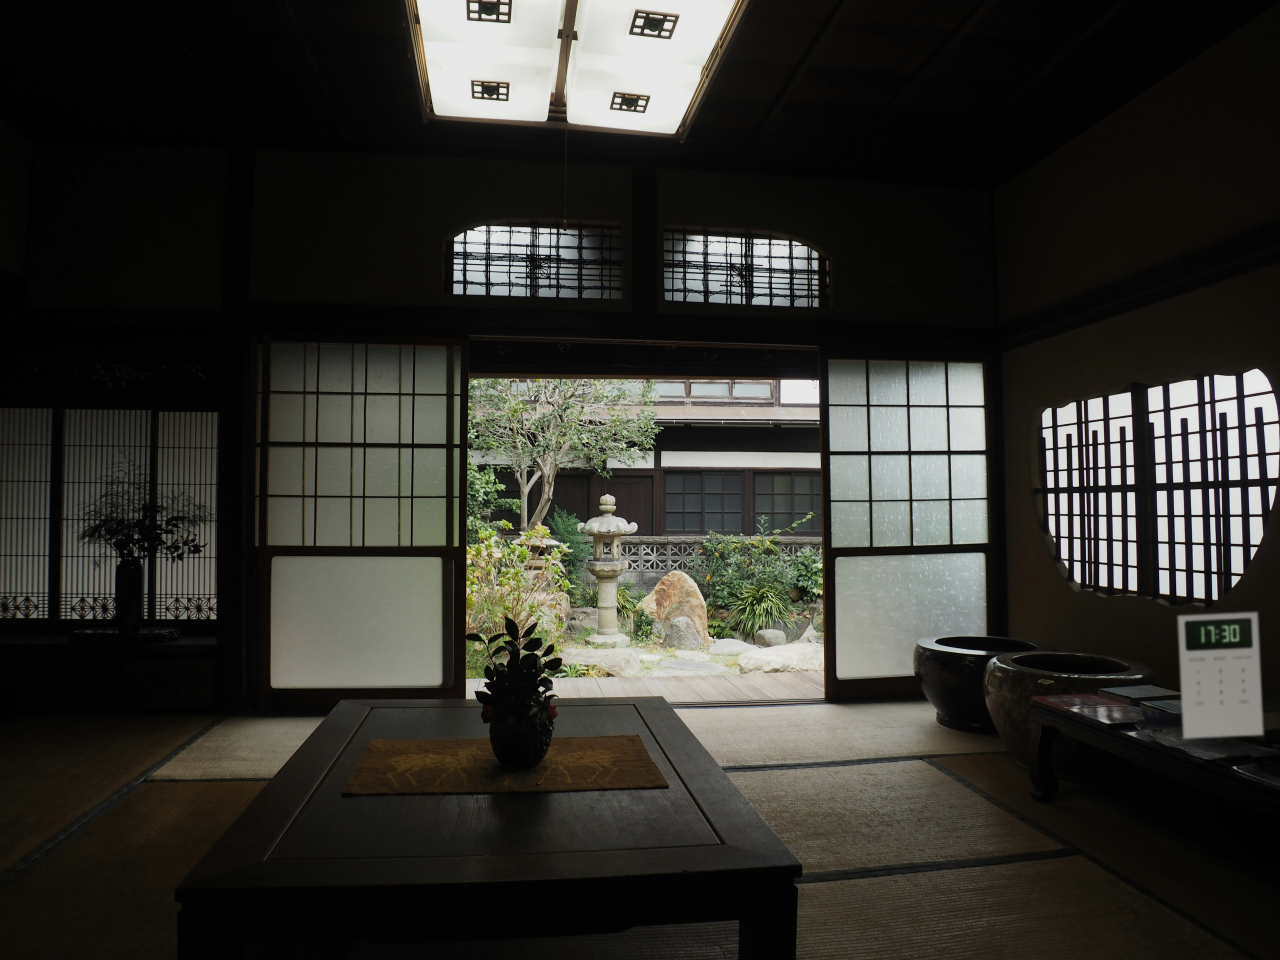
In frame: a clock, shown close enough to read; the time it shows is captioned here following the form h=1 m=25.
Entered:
h=17 m=30
